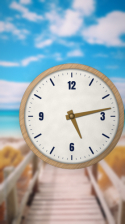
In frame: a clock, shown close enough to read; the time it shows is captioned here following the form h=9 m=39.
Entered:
h=5 m=13
